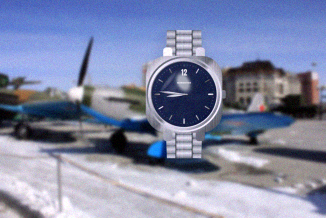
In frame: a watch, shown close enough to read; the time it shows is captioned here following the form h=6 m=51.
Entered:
h=8 m=46
